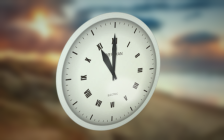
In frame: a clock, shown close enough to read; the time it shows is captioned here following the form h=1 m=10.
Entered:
h=11 m=0
